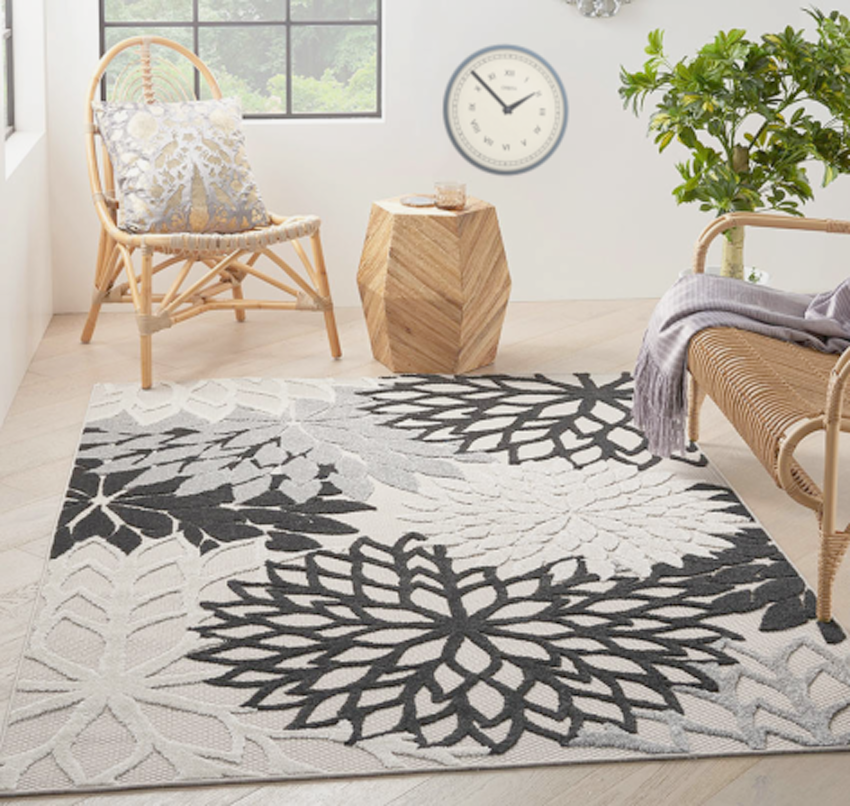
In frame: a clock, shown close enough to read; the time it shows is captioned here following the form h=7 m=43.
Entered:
h=1 m=52
